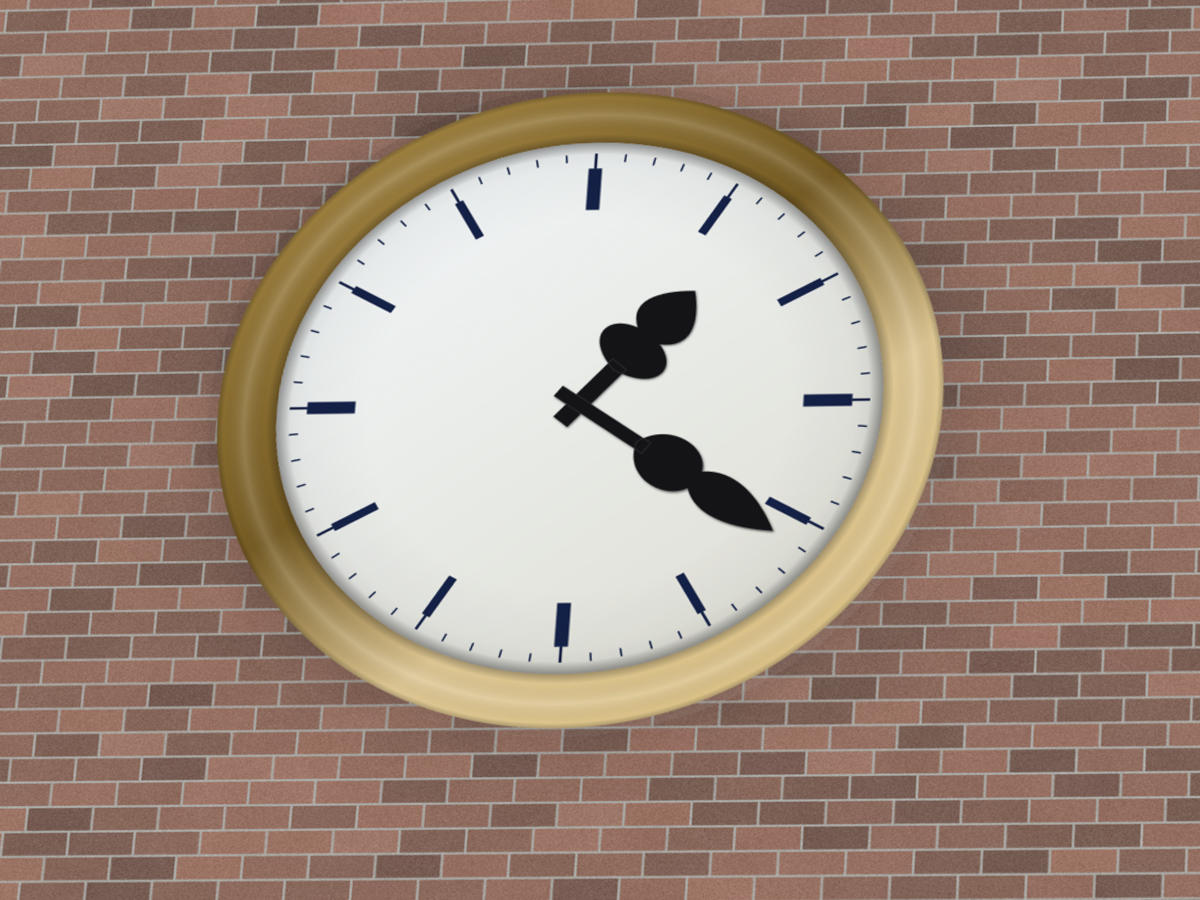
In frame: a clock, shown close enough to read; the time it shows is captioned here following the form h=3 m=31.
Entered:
h=1 m=21
